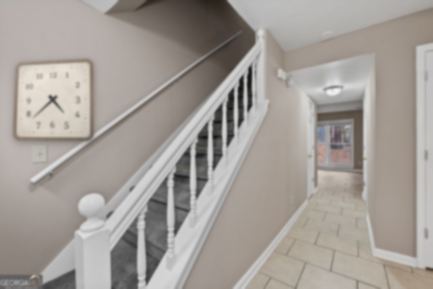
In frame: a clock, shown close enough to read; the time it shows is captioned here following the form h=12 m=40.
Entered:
h=4 m=38
